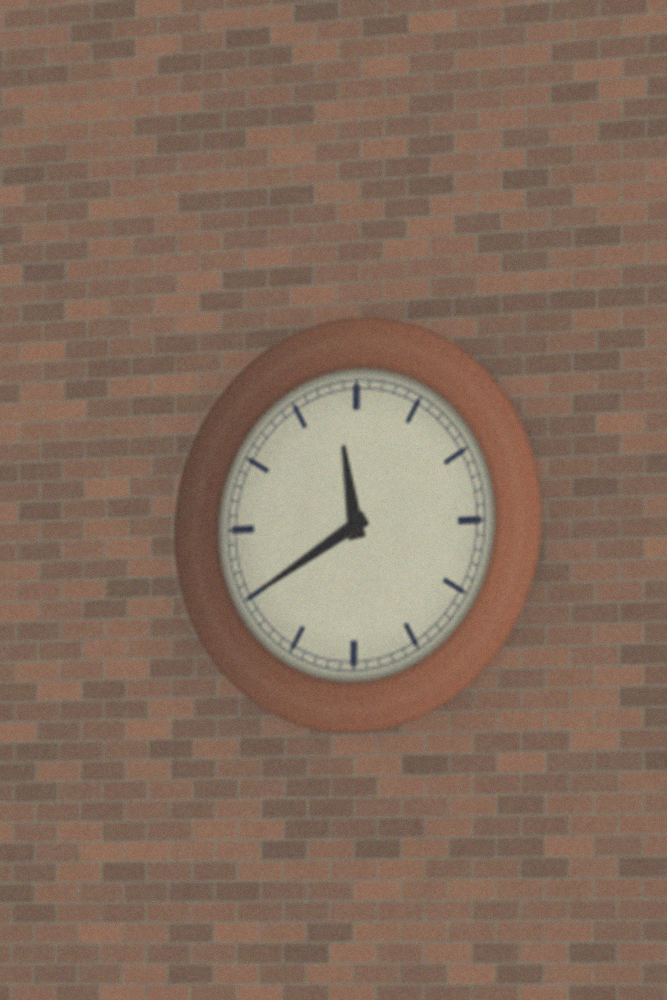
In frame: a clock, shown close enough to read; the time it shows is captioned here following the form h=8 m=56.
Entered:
h=11 m=40
